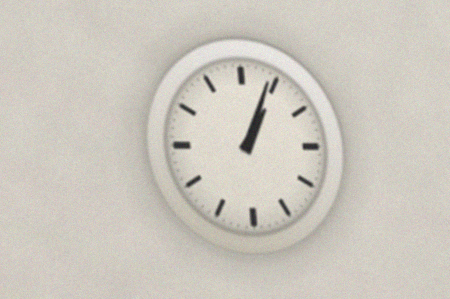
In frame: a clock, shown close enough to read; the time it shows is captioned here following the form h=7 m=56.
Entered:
h=1 m=4
